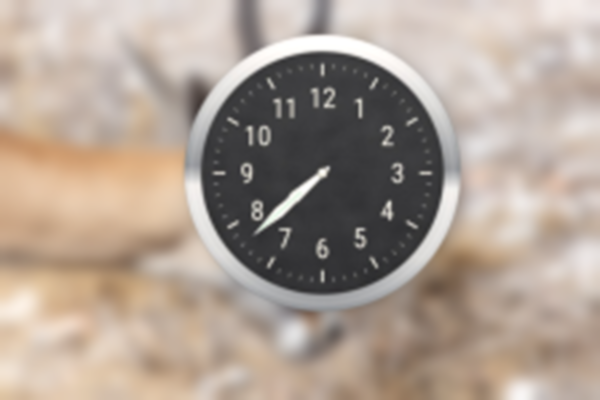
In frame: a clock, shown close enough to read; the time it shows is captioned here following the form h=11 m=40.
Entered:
h=7 m=38
